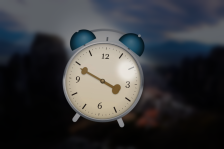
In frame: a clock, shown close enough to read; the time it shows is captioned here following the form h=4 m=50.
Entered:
h=3 m=49
